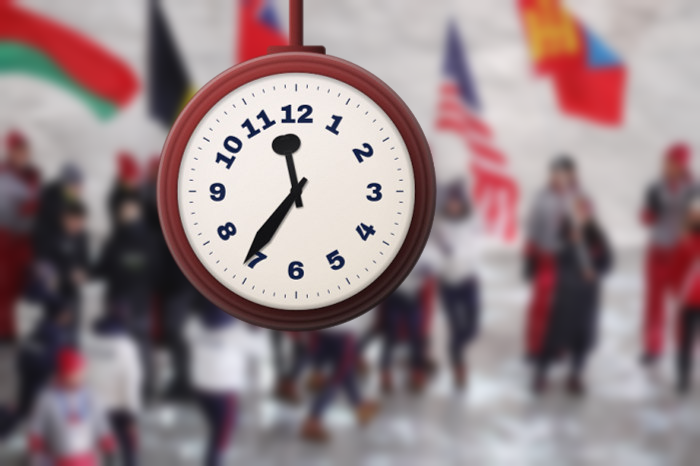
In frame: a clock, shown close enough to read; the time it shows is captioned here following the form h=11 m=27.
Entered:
h=11 m=36
